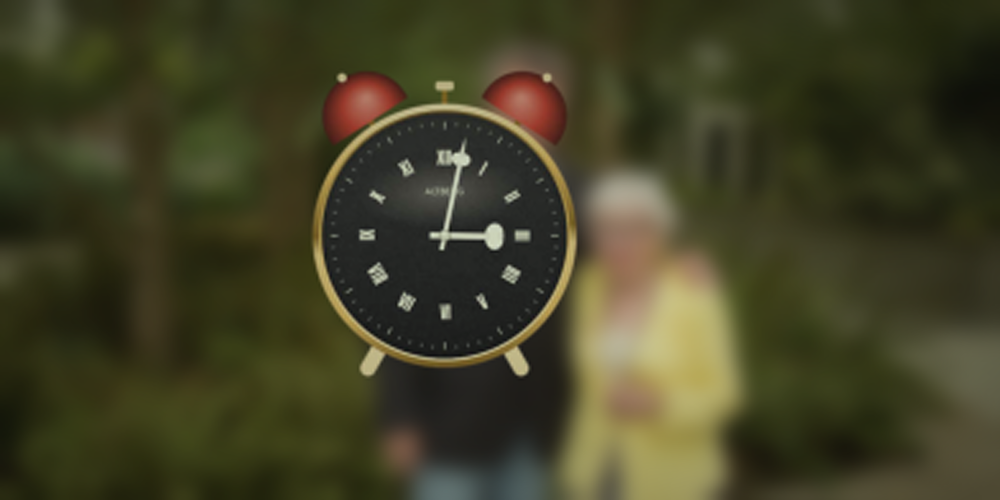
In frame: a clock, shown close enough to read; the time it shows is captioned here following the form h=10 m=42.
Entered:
h=3 m=2
